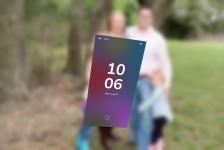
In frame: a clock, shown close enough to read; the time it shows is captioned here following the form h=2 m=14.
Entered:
h=10 m=6
